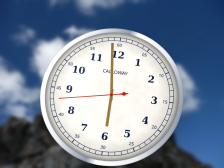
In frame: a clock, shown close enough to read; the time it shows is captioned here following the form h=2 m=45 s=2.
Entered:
h=5 m=58 s=43
